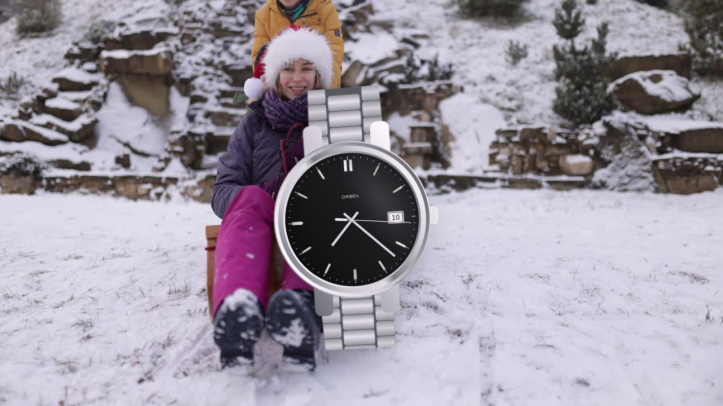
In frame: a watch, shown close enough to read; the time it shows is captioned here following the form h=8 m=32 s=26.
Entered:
h=7 m=22 s=16
